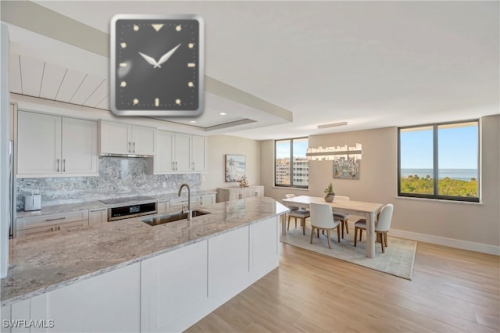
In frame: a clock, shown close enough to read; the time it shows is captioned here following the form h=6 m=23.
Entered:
h=10 m=8
